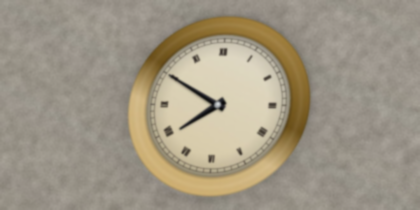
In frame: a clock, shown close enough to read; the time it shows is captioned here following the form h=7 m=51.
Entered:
h=7 m=50
